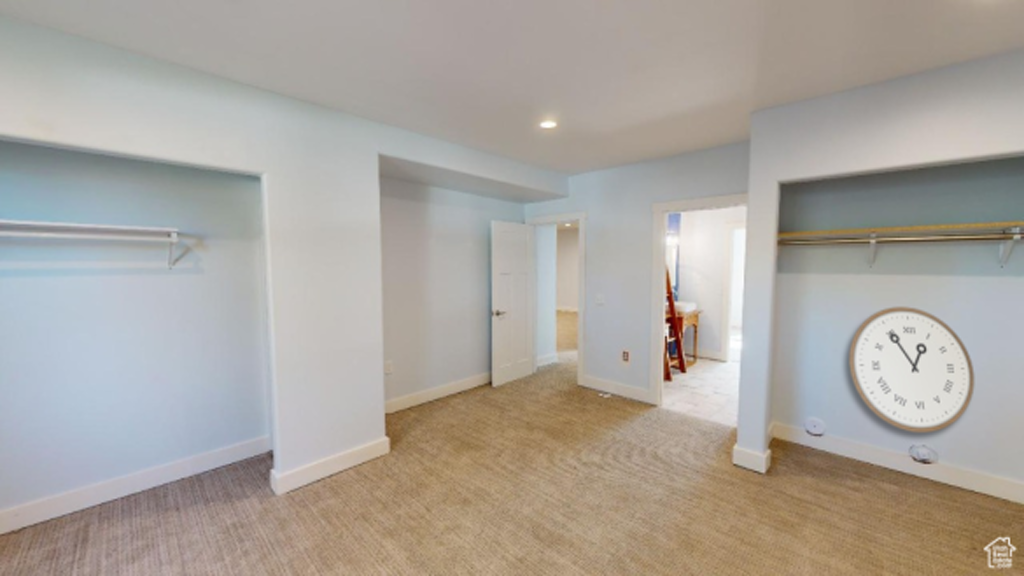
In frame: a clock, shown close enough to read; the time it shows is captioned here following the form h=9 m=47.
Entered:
h=12 m=55
